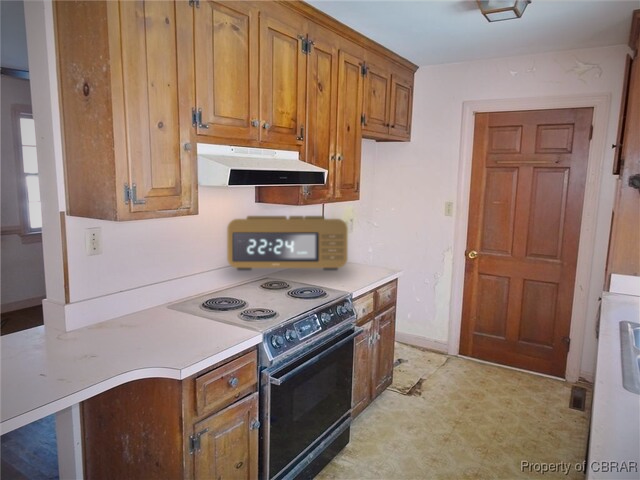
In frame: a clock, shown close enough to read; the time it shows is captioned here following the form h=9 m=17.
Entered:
h=22 m=24
